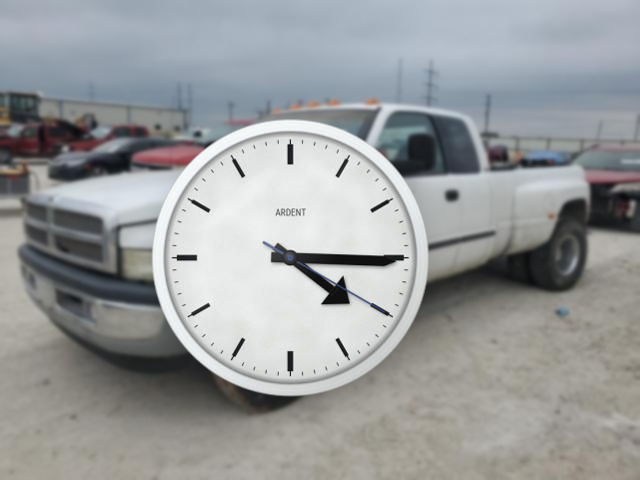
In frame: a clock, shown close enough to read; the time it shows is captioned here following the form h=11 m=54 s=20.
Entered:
h=4 m=15 s=20
